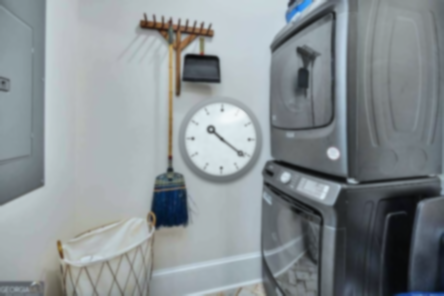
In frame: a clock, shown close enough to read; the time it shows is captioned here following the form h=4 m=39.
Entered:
h=10 m=21
